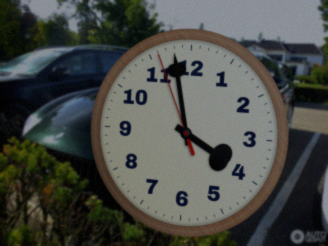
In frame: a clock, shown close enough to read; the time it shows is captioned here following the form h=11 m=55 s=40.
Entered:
h=3 m=57 s=56
